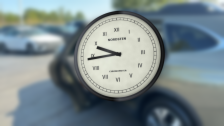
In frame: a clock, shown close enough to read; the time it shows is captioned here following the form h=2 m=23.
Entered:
h=9 m=44
